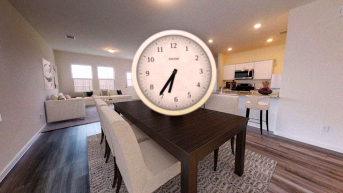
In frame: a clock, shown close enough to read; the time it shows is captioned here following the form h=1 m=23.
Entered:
h=6 m=36
